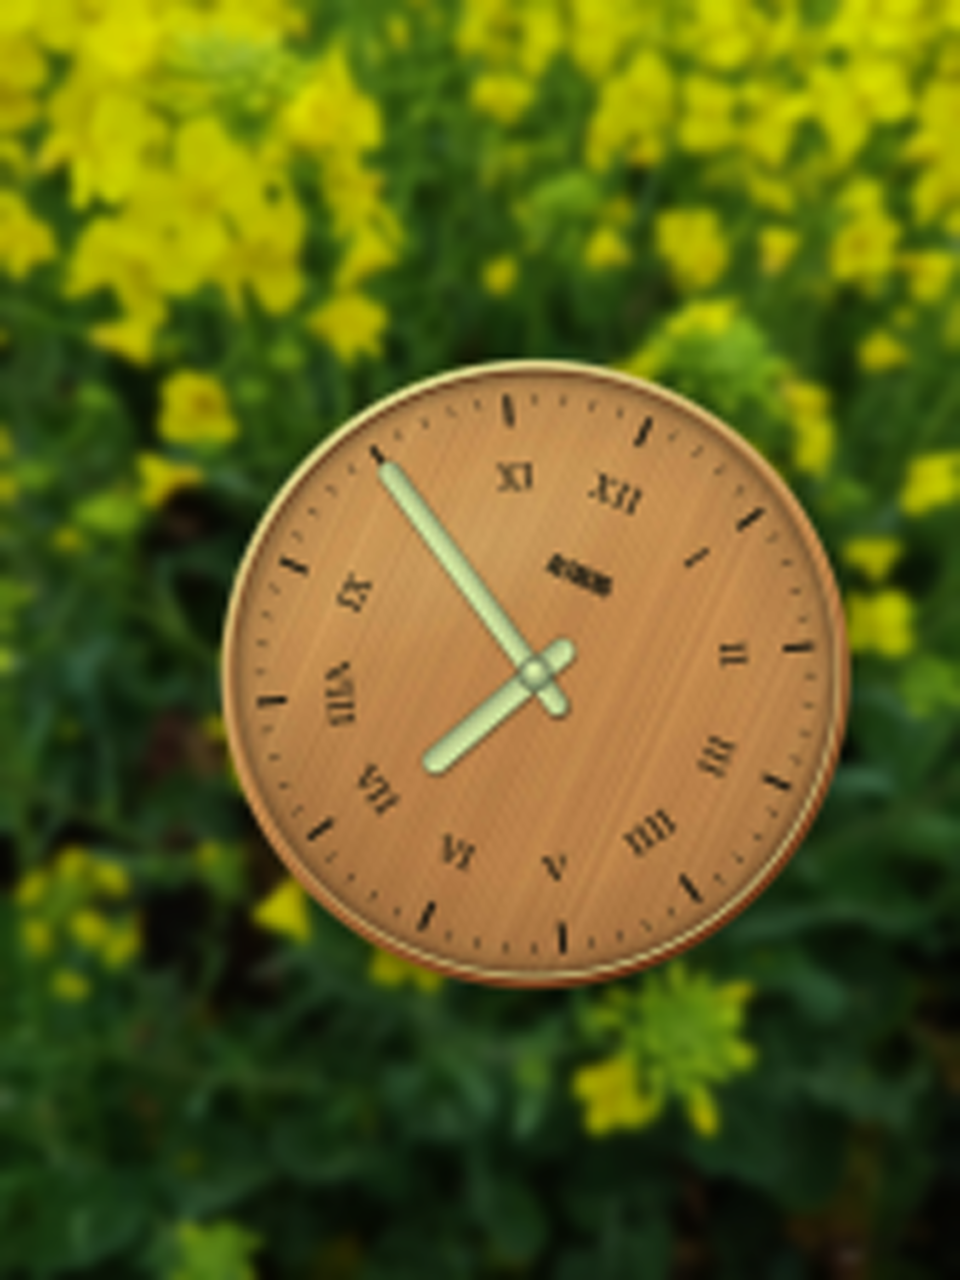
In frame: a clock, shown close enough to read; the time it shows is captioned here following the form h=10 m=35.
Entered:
h=6 m=50
